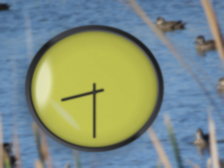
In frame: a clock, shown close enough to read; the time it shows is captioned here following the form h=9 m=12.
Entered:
h=8 m=30
